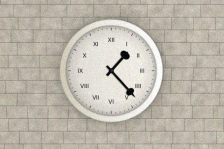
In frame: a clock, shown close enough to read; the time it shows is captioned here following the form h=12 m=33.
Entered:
h=1 m=23
